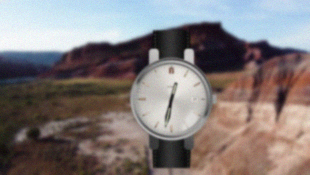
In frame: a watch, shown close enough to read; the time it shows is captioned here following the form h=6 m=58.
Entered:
h=12 m=32
